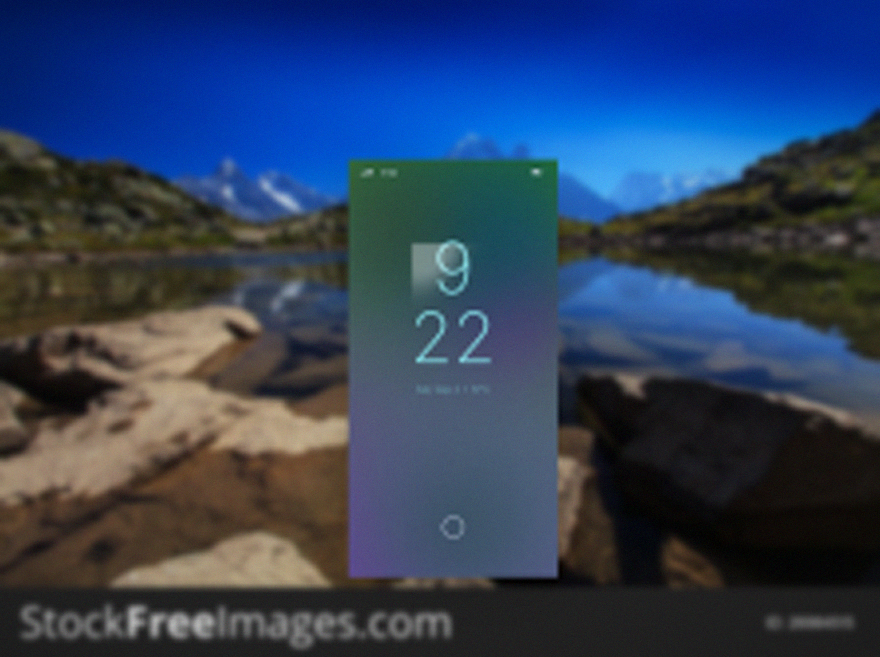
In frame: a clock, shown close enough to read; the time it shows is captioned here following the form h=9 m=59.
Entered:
h=9 m=22
